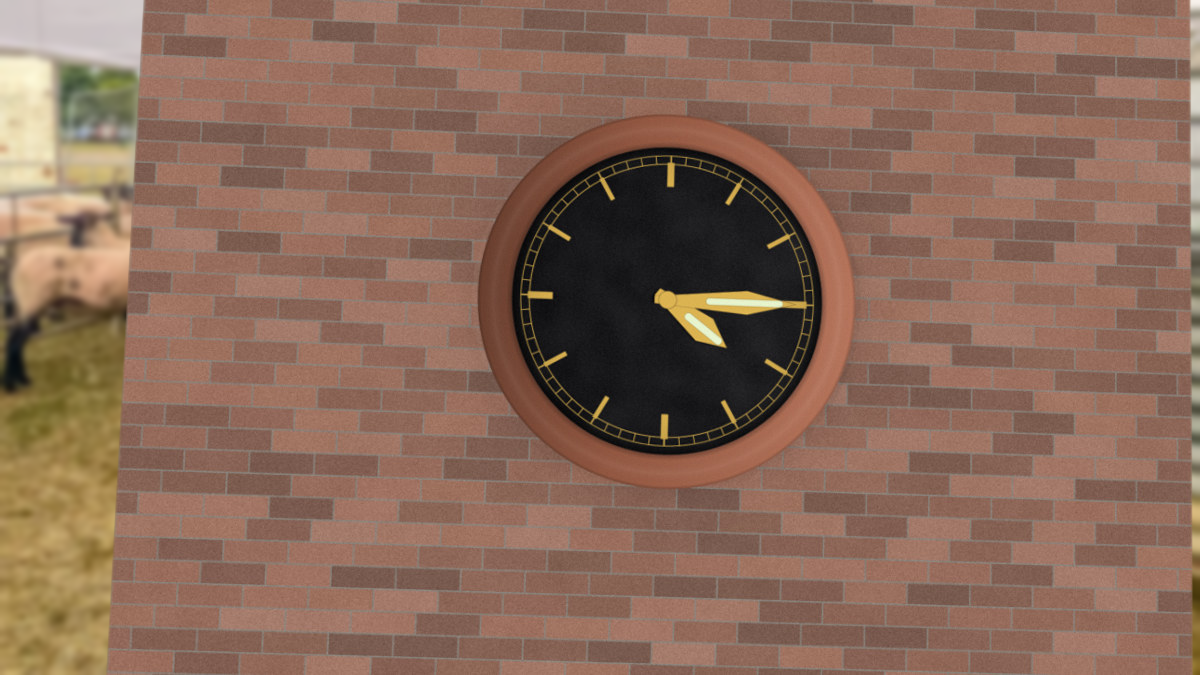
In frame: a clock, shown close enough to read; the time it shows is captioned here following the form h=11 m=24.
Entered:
h=4 m=15
